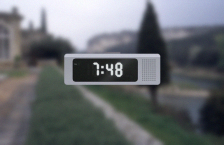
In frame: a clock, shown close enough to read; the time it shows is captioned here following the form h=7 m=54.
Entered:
h=7 m=48
